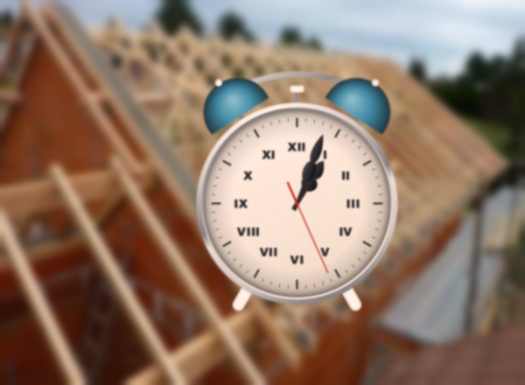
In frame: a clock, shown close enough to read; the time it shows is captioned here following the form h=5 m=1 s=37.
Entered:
h=1 m=3 s=26
